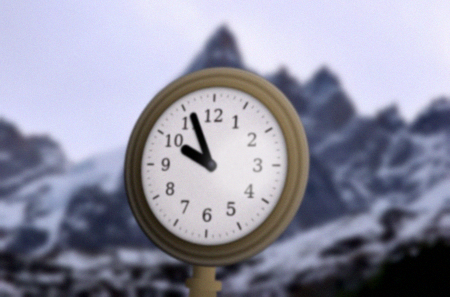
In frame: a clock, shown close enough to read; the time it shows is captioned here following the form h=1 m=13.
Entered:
h=9 m=56
